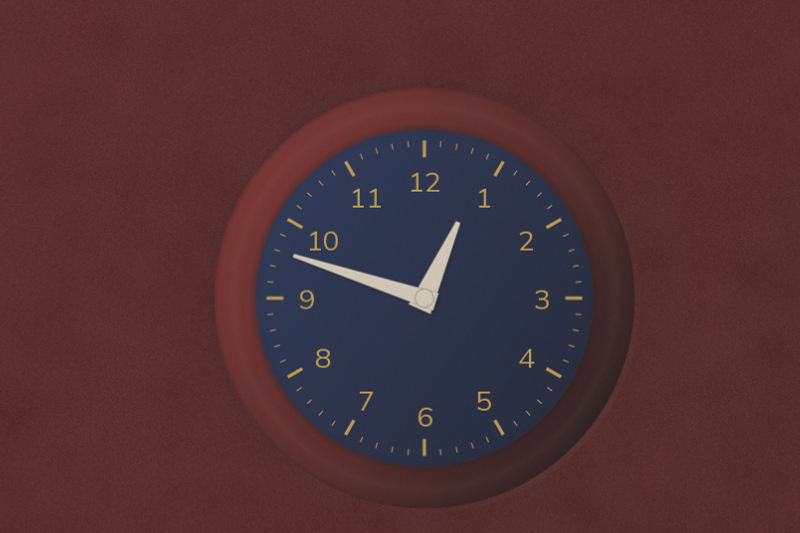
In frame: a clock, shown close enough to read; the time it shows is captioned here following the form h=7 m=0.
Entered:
h=12 m=48
